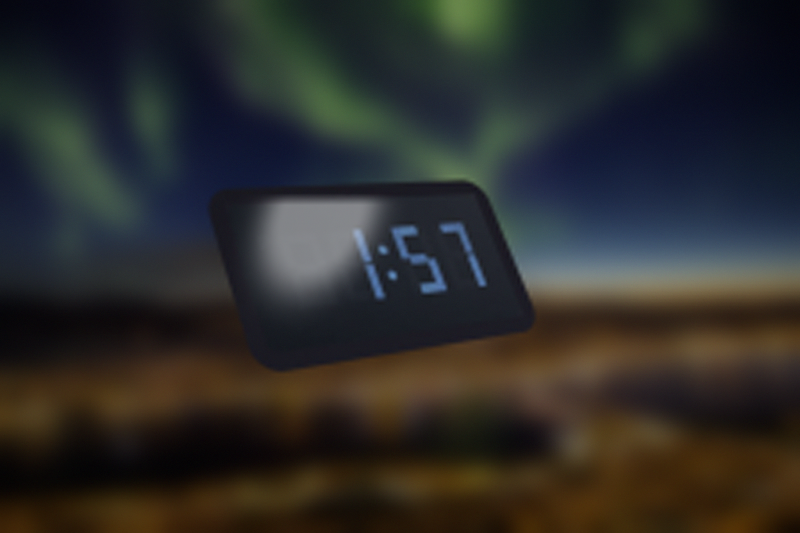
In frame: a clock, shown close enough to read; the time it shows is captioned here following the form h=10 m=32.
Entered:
h=1 m=57
